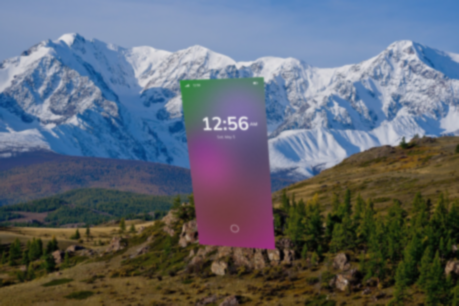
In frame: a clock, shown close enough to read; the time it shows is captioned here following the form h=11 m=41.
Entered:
h=12 m=56
